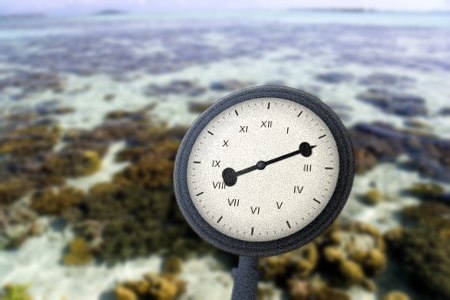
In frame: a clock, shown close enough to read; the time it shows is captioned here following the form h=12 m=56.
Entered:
h=8 m=11
